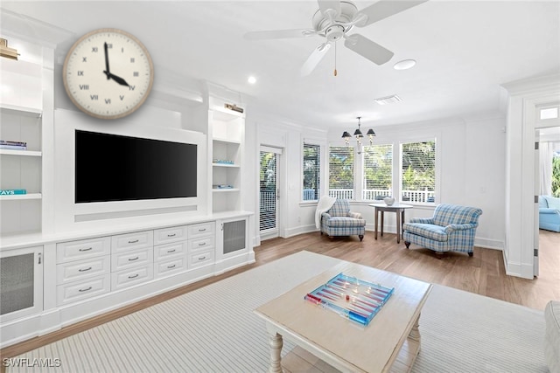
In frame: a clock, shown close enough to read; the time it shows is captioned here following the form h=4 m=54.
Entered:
h=3 m=59
